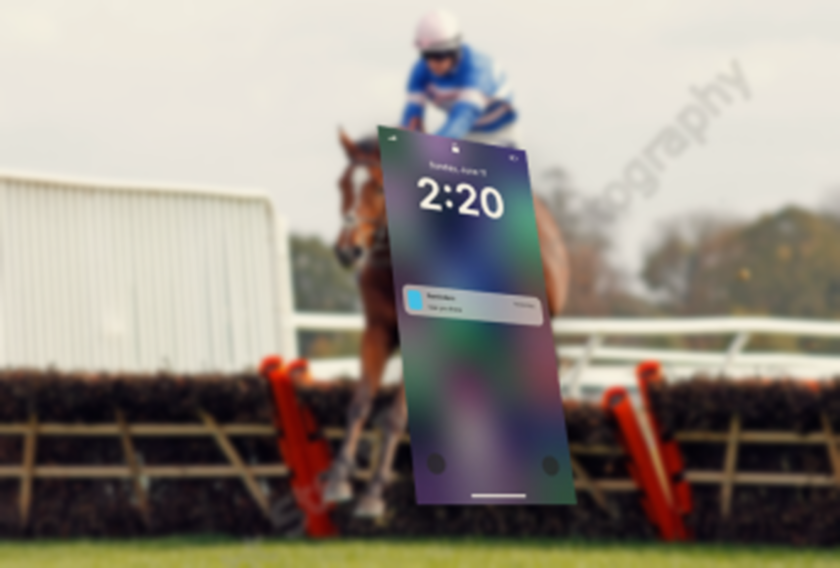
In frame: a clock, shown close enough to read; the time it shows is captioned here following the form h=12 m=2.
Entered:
h=2 m=20
